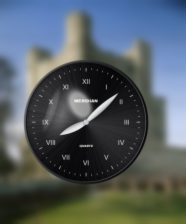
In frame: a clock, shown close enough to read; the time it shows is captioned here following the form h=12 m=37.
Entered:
h=8 m=8
